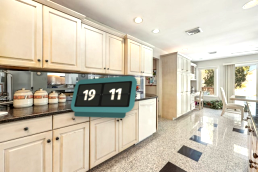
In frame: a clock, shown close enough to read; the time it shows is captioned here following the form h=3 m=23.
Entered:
h=19 m=11
